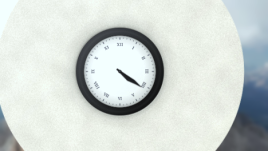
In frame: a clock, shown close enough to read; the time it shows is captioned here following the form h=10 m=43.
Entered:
h=4 m=21
